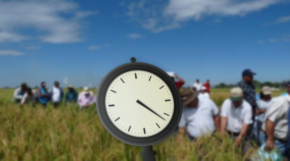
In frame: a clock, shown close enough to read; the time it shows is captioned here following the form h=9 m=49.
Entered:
h=4 m=22
